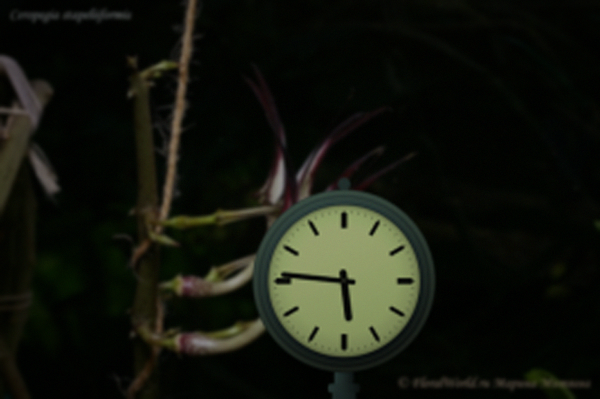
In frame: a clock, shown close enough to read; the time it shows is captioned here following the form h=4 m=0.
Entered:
h=5 m=46
